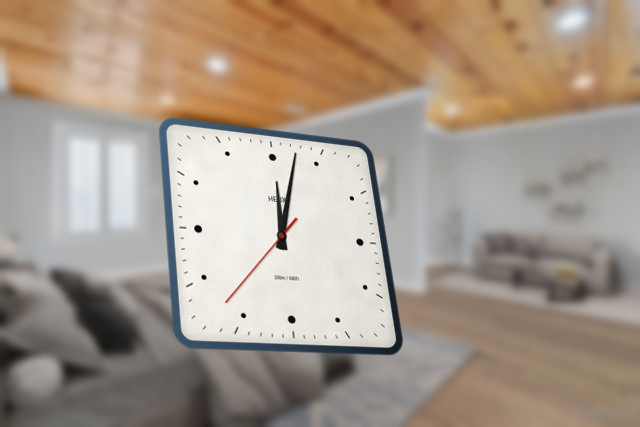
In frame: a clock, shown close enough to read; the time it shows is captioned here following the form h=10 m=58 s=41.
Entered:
h=12 m=2 s=37
